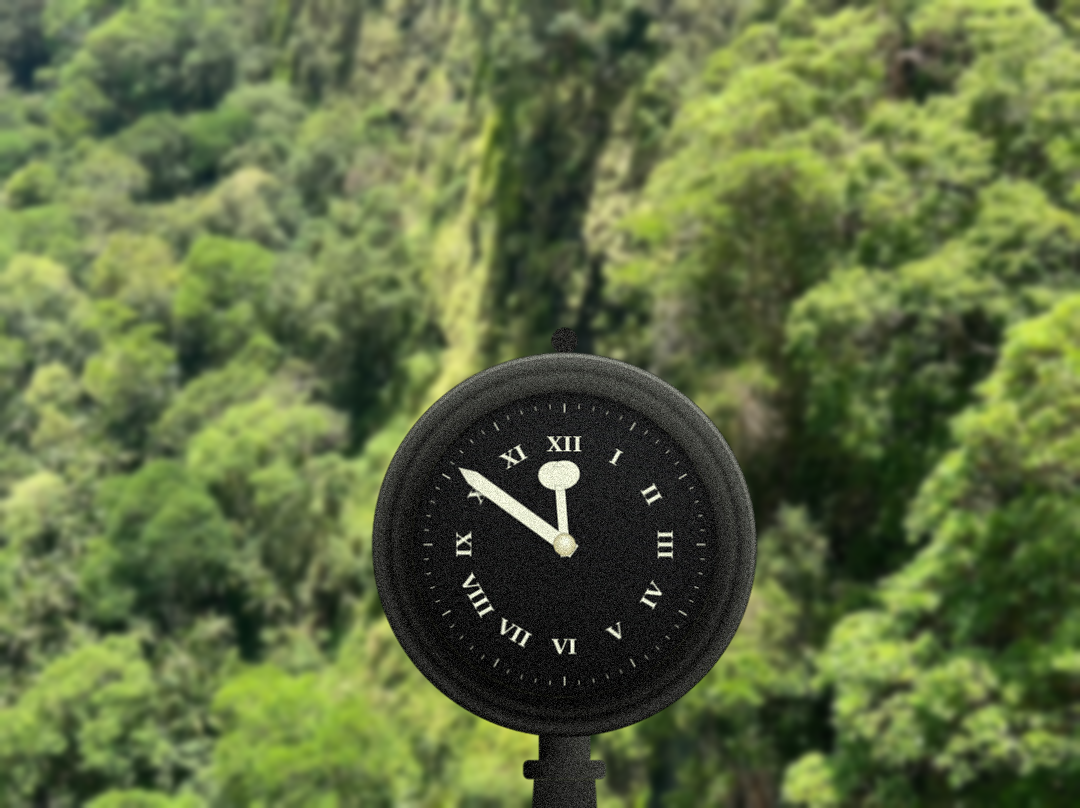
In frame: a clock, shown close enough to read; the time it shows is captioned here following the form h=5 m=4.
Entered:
h=11 m=51
